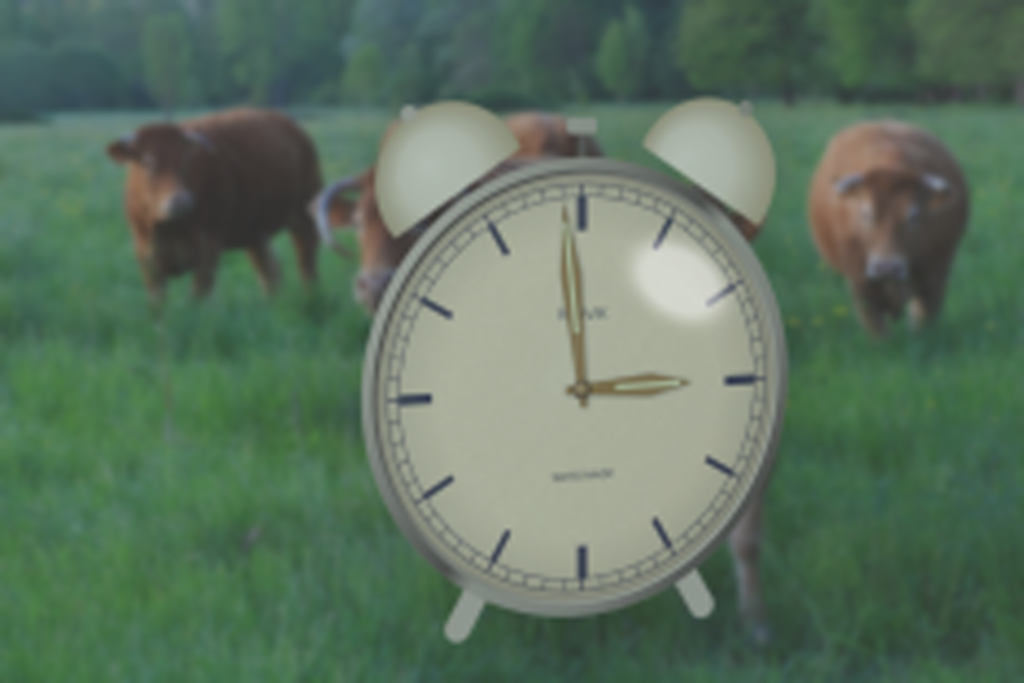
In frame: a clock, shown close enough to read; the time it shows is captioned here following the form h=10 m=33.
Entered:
h=2 m=59
